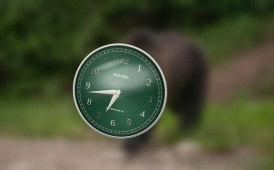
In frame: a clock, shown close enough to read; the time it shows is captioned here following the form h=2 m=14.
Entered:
h=6 m=43
